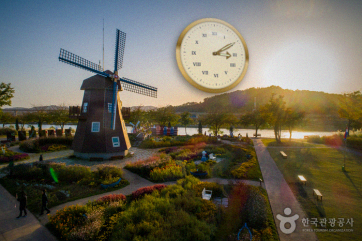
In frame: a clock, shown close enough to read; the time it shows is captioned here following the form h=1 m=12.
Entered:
h=3 m=10
